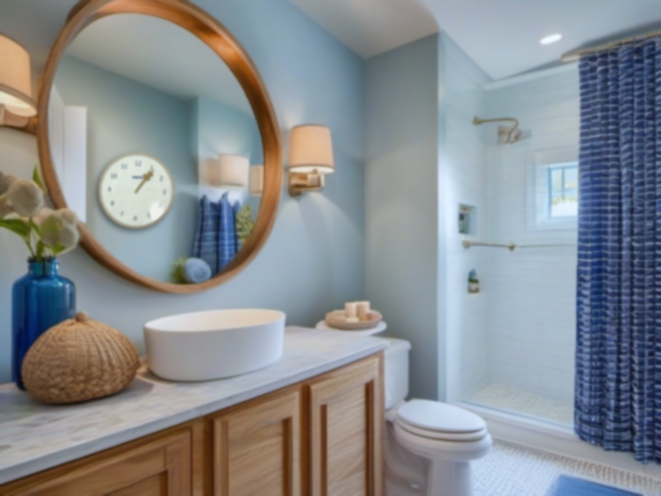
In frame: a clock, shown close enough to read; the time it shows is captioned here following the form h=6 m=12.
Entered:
h=1 m=6
